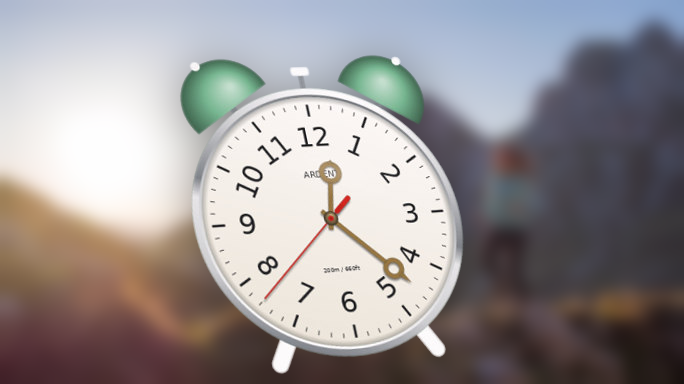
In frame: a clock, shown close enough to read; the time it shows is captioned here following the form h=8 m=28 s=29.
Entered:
h=12 m=22 s=38
